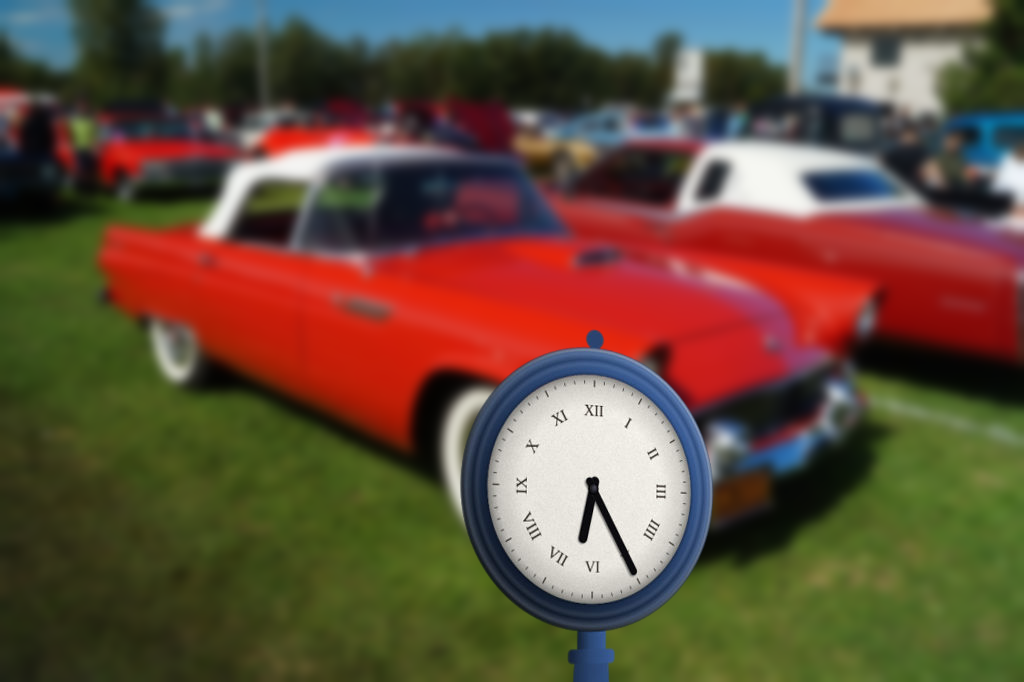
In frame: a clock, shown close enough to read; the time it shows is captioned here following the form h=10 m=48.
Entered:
h=6 m=25
